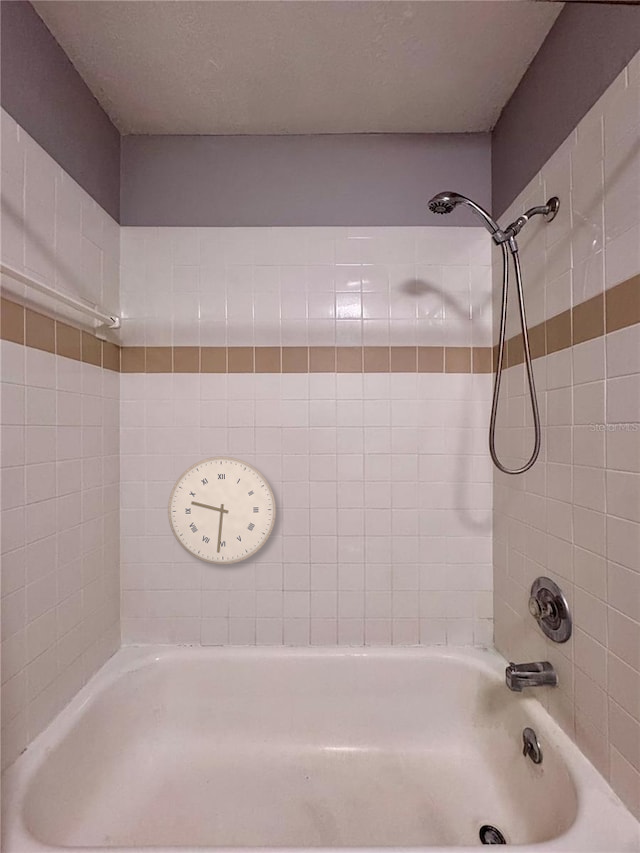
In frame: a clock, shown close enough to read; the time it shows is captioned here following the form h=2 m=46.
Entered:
h=9 m=31
